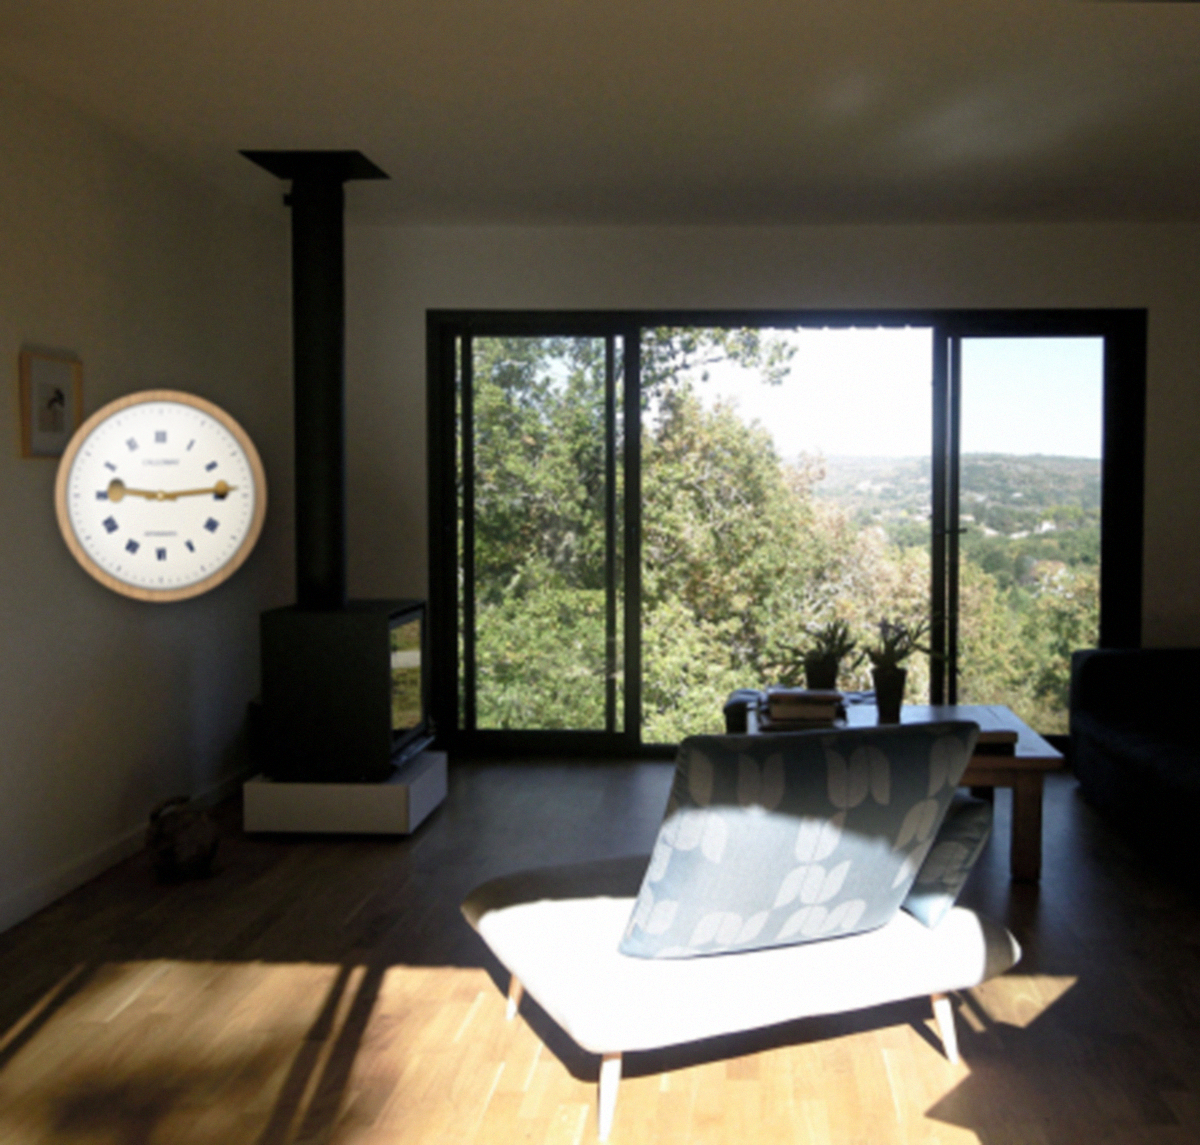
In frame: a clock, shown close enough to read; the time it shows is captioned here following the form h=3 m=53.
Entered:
h=9 m=14
